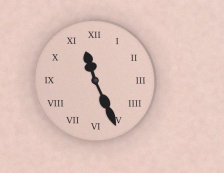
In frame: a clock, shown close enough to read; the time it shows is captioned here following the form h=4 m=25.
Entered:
h=11 m=26
